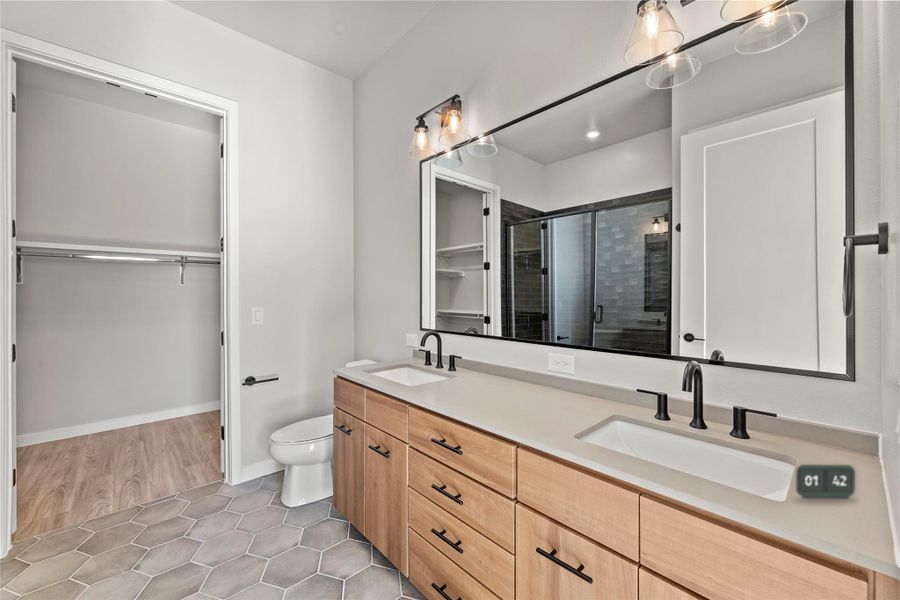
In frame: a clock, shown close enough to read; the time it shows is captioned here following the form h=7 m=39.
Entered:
h=1 m=42
